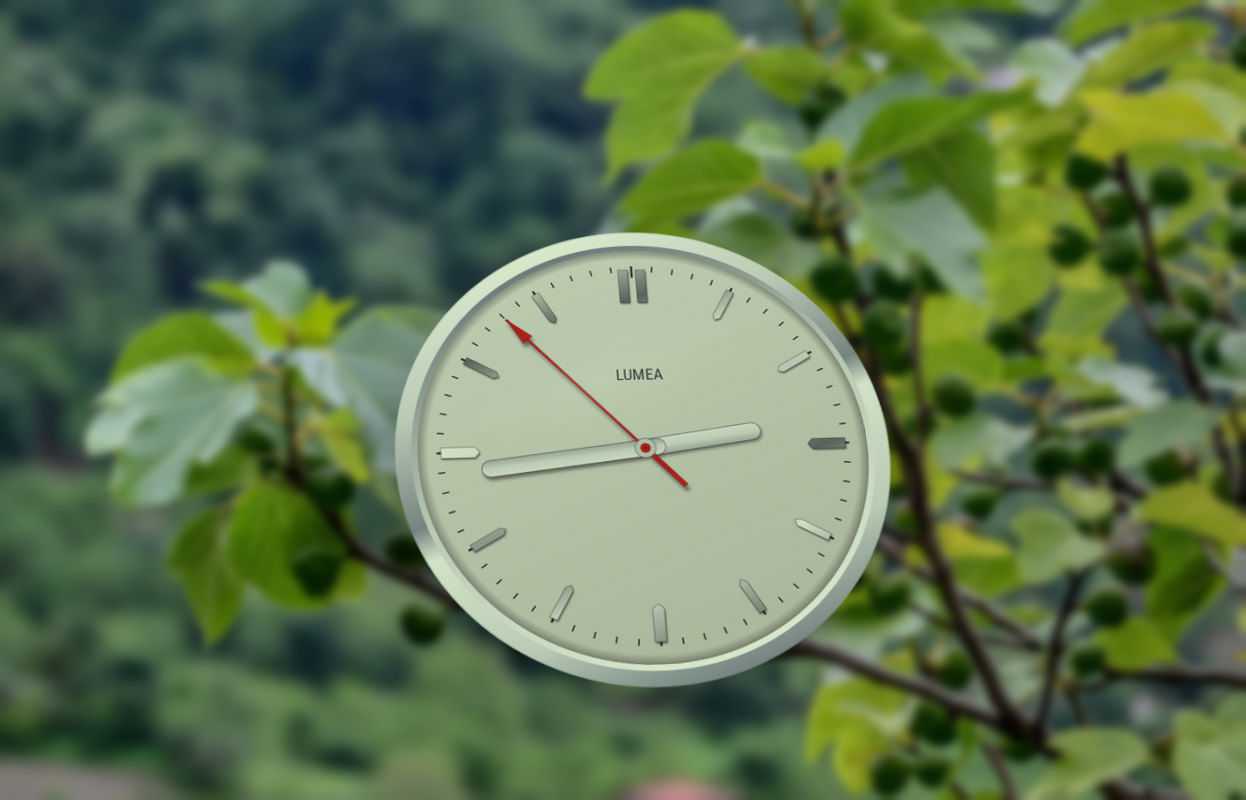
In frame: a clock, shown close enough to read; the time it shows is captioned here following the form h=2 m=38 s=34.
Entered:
h=2 m=43 s=53
